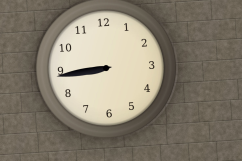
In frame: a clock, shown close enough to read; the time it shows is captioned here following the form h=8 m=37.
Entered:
h=8 m=44
